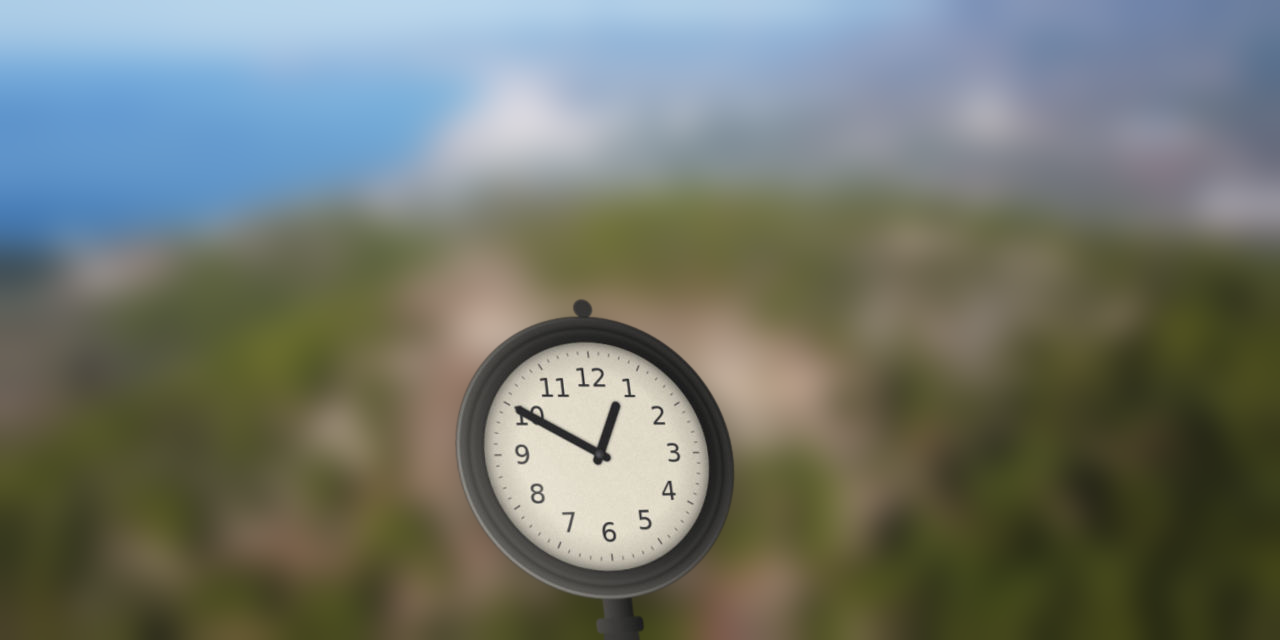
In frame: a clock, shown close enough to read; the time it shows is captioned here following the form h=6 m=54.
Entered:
h=12 m=50
